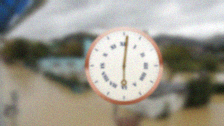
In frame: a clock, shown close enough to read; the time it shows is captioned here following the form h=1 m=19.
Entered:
h=6 m=1
